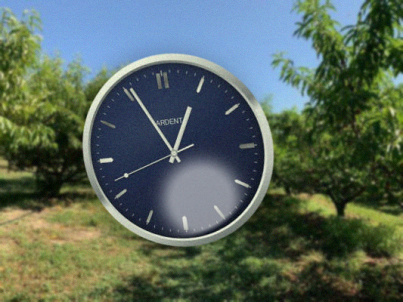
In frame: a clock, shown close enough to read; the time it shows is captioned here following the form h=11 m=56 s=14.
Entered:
h=12 m=55 s=42
